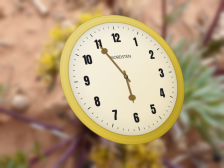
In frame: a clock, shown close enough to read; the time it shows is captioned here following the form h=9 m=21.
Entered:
h=5 m=55
